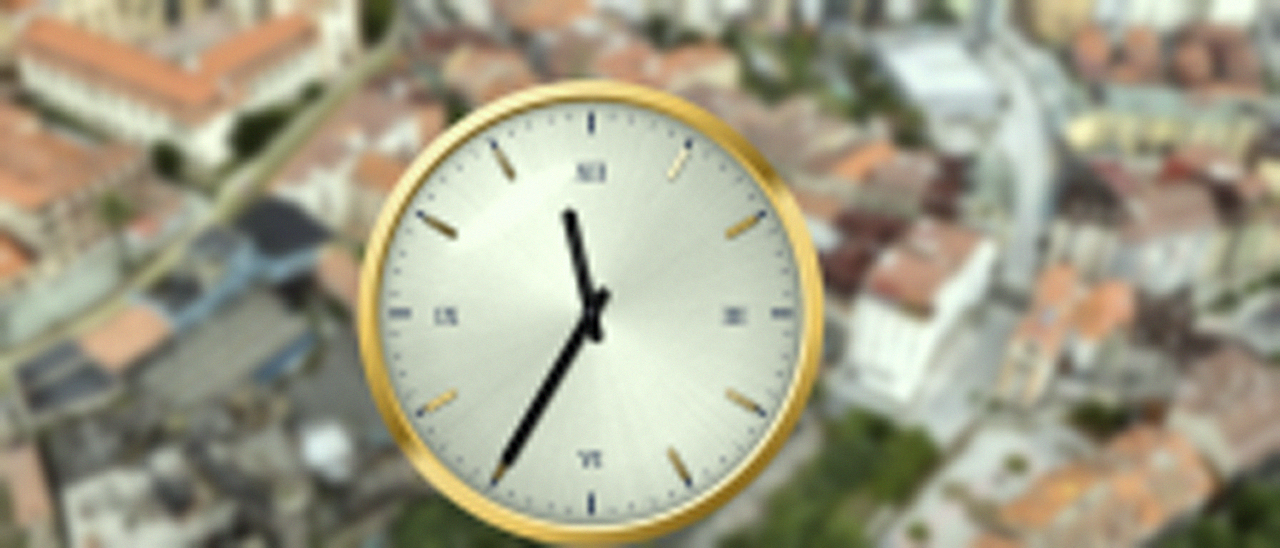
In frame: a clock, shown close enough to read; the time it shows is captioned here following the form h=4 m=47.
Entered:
h=11 m=35
